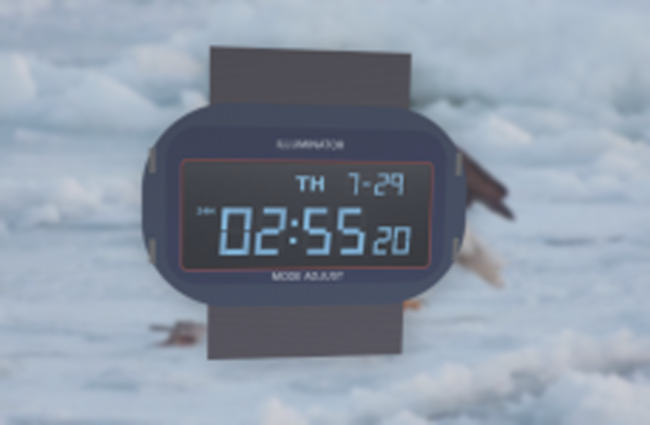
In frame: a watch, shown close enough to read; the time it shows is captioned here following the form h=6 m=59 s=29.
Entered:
h=2 m=55 s=20
